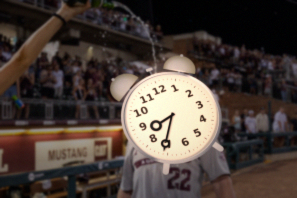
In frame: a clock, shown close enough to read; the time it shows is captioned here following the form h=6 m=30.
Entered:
h=8 m=36
